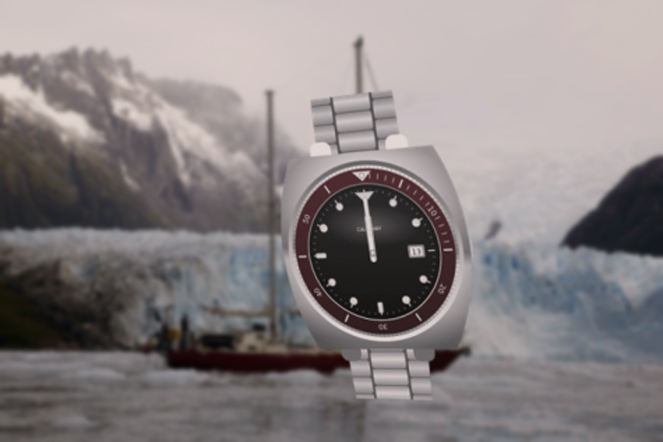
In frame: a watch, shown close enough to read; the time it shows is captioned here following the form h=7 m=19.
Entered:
h=12 m=0
